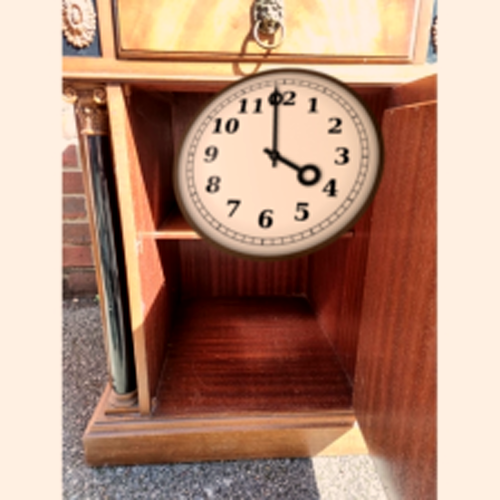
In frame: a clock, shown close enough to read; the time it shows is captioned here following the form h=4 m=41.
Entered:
h=3 m=59
